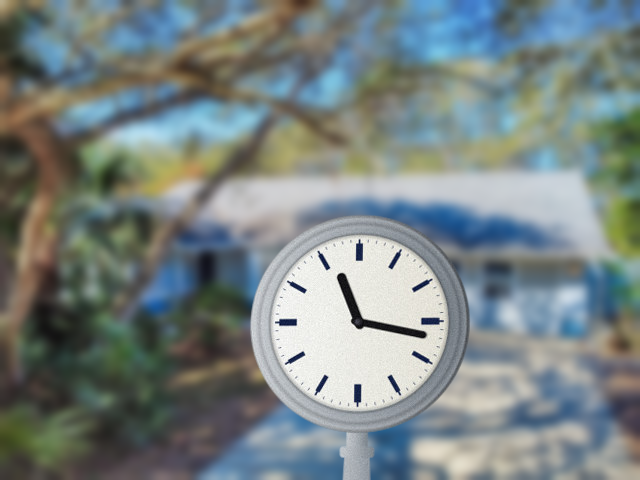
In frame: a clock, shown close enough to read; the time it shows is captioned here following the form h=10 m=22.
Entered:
h=11 m=17
